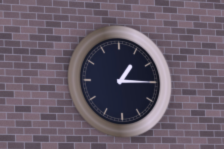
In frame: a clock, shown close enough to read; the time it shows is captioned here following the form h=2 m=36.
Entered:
h=1 m=15
